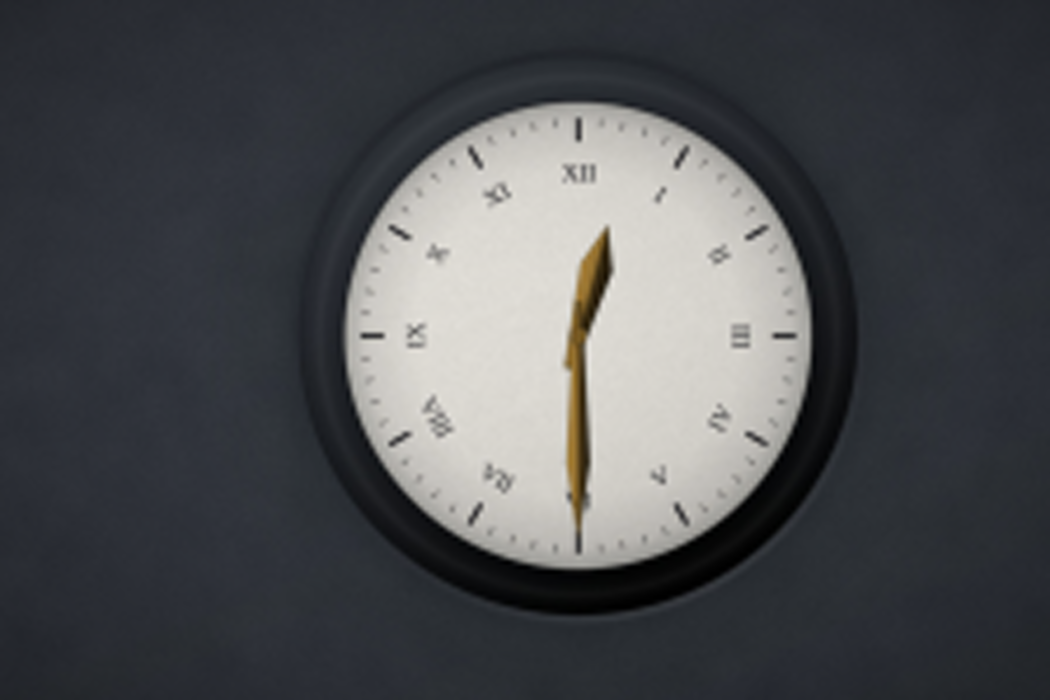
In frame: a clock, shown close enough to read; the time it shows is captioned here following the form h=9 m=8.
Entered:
h=12 m=30
